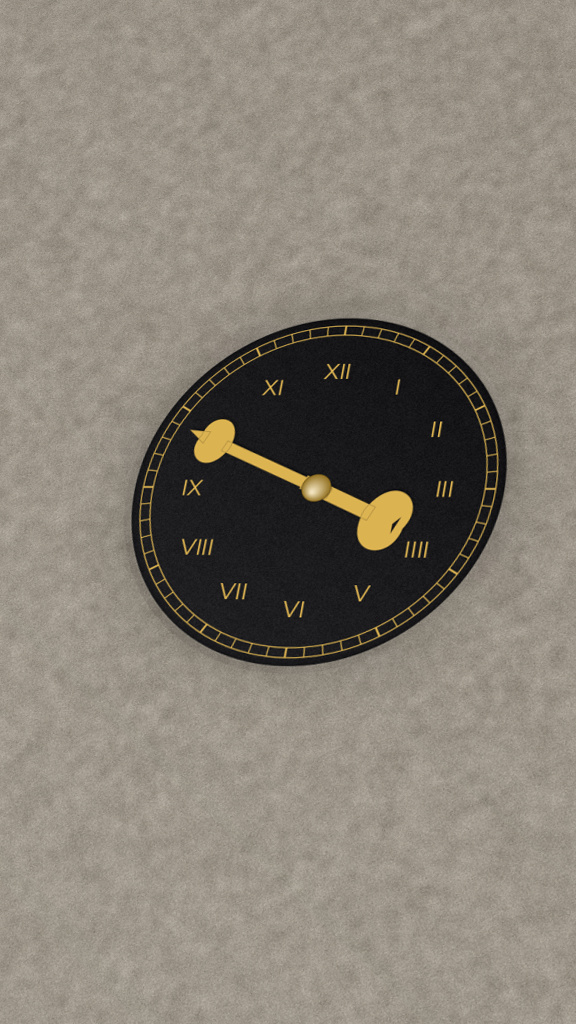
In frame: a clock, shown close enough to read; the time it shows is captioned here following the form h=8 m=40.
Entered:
h=3 m=49
